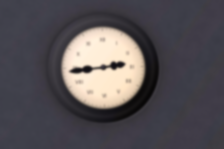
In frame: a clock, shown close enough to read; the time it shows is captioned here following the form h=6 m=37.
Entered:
h=2 m=44
